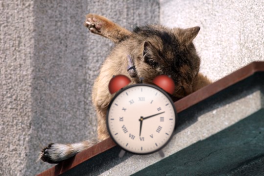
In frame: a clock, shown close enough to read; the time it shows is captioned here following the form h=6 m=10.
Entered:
h=6 m=12
